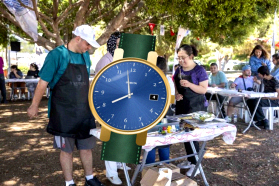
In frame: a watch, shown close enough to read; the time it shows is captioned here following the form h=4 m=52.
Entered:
h=7 m=58
